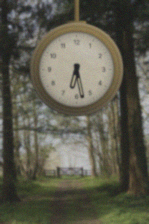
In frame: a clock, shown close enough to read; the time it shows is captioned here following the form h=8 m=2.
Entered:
h=6 m=28
